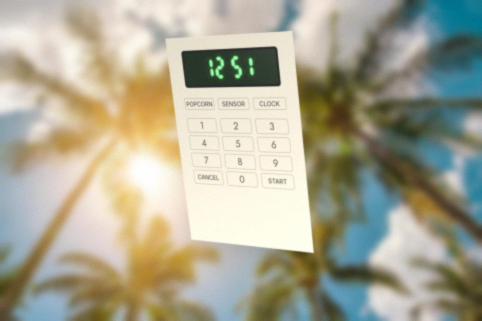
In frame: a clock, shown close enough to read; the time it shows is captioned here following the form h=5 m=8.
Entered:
h=12 m=51
